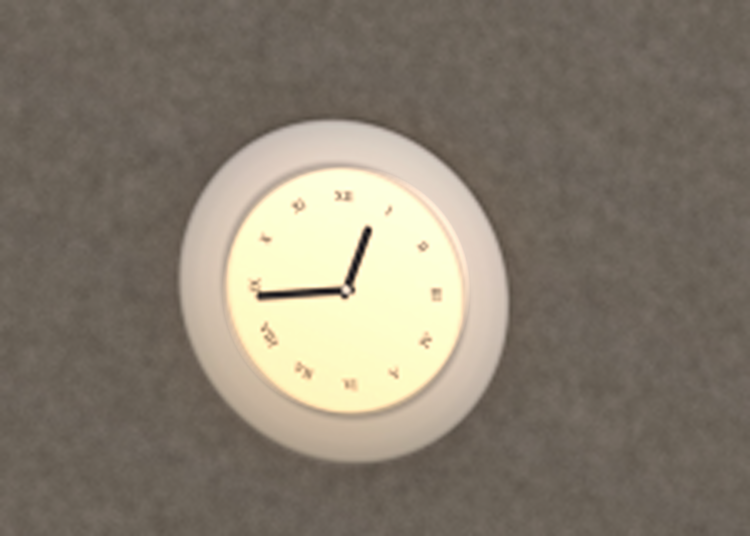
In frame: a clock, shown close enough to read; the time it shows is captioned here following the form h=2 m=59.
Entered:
h=12 m=44
